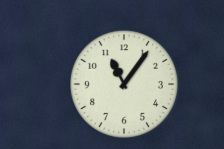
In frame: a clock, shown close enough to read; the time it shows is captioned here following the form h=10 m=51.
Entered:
h=11 m=6
